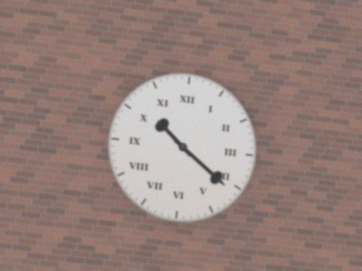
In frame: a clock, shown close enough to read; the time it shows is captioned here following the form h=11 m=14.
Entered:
h=10 m=21
